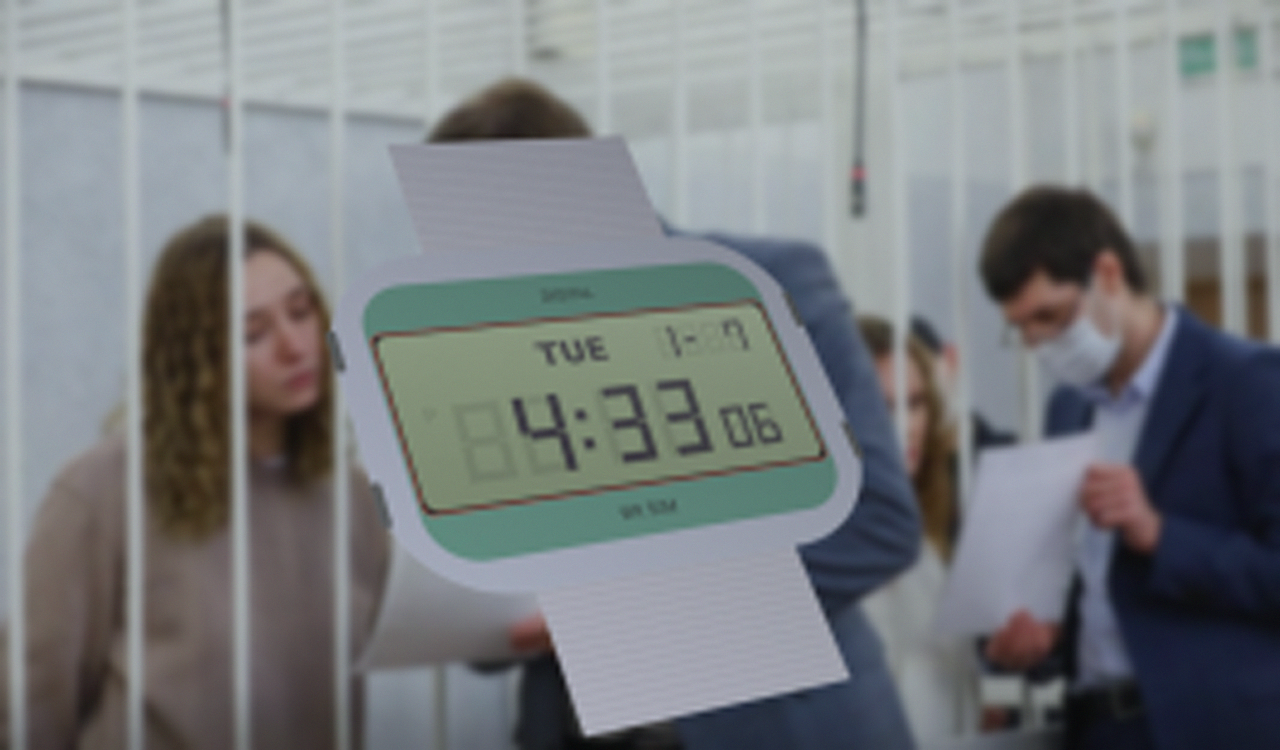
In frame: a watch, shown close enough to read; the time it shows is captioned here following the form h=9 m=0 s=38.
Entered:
h=4 m=33 s=6
